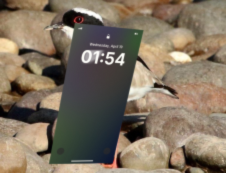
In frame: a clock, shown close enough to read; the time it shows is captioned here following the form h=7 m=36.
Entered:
h=1 m=54
